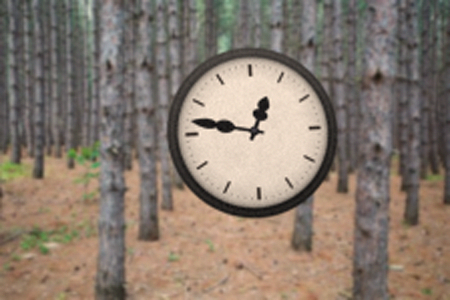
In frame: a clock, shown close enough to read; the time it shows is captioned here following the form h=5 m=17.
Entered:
h=12 m=47
